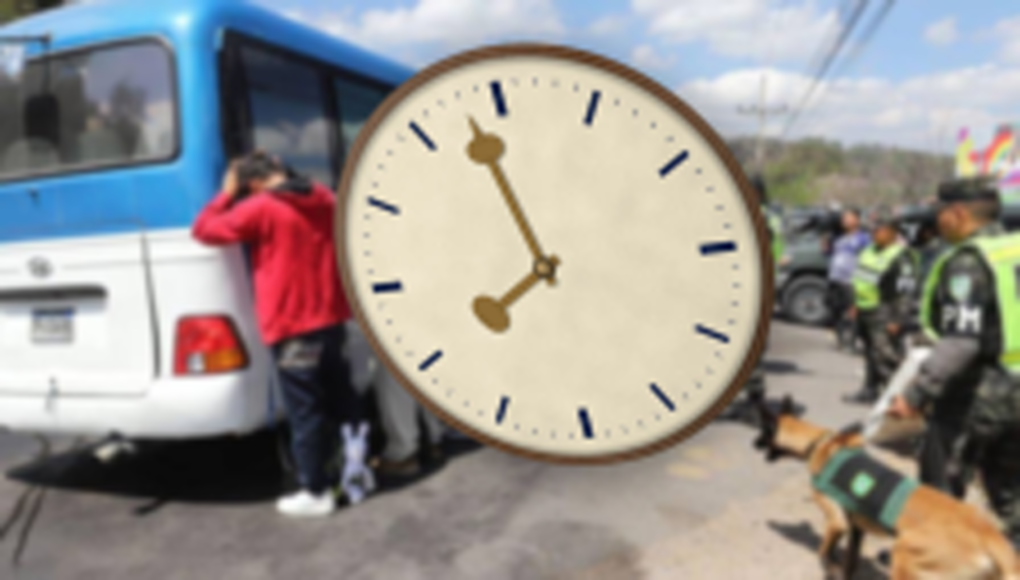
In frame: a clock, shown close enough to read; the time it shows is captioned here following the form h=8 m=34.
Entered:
h=7 m=58
